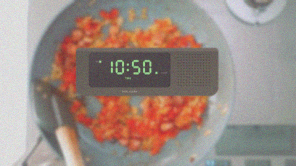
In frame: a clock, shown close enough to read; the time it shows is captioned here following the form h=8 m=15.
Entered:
h=10 m=50
